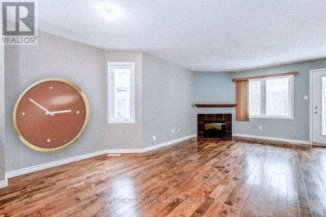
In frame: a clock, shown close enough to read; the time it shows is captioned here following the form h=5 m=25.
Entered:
h=2 m=51
